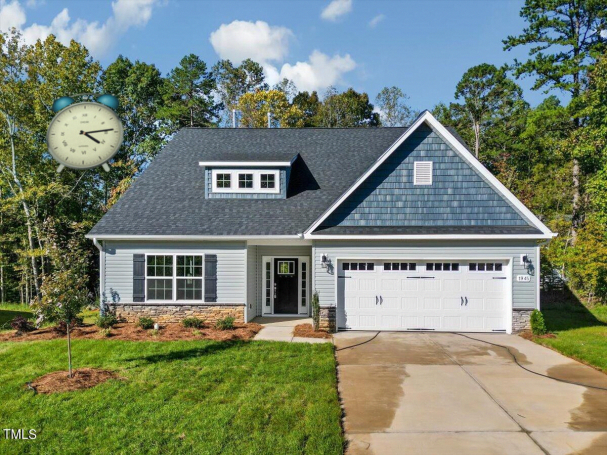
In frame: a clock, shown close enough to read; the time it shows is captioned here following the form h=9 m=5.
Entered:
h=4 m=14
